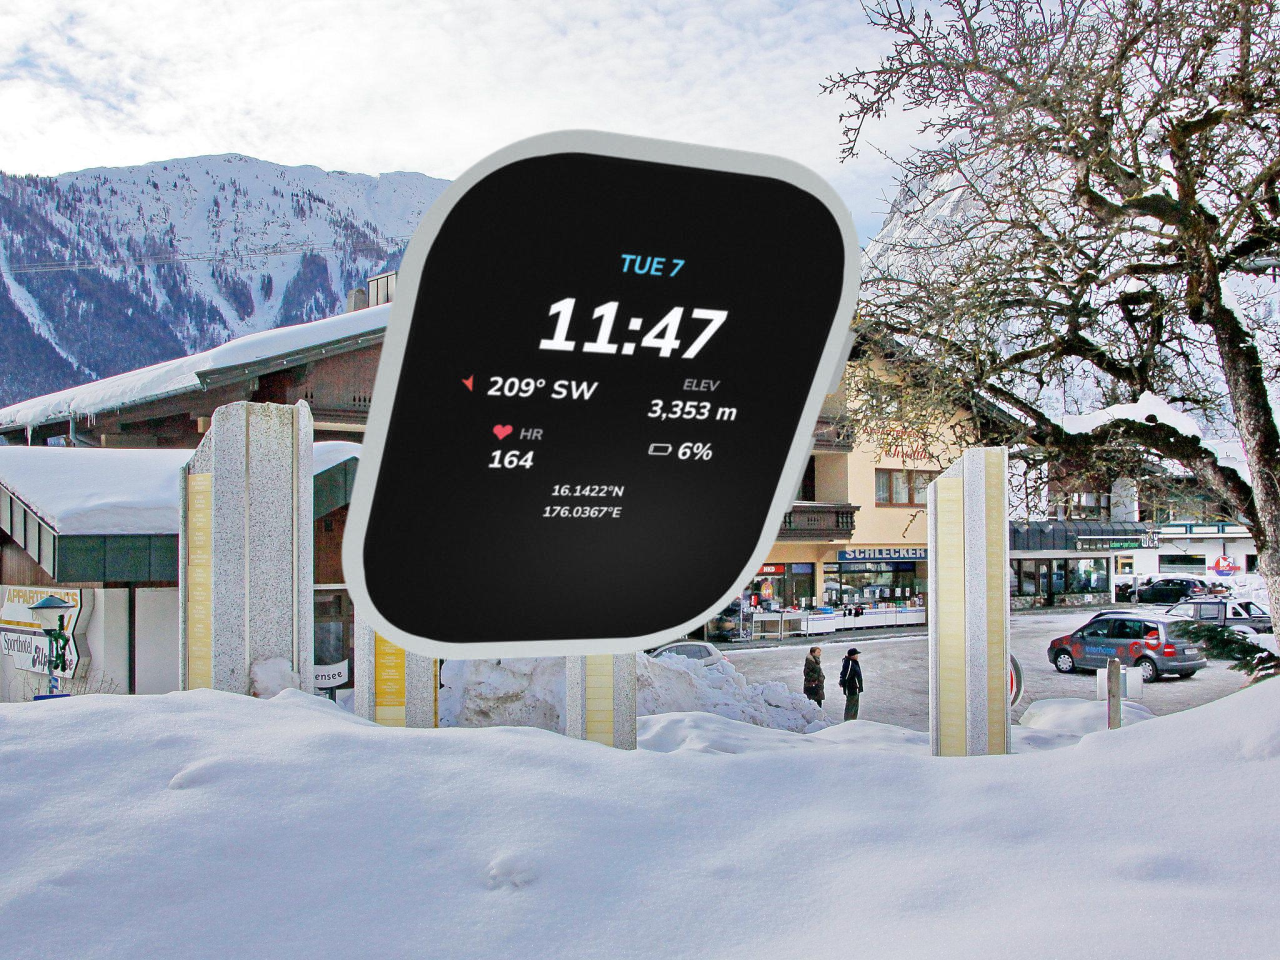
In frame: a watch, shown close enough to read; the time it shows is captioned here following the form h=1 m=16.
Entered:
h=11 m=47
